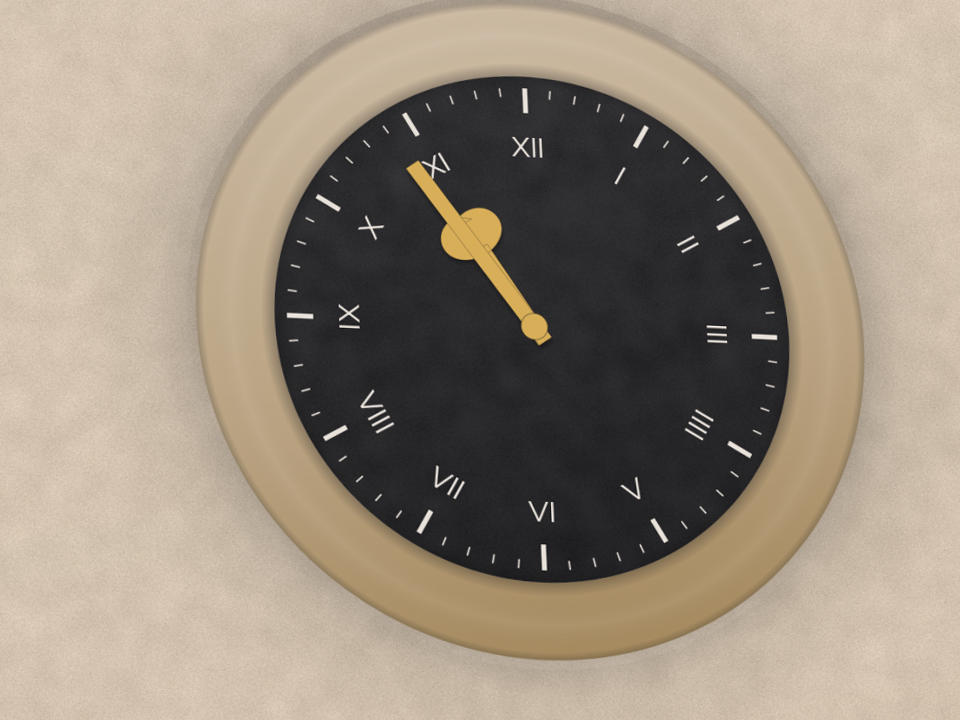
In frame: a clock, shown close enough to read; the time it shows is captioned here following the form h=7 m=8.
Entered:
h=10 m=54
